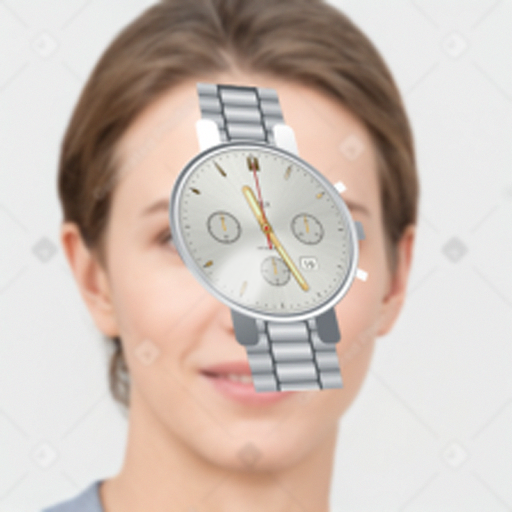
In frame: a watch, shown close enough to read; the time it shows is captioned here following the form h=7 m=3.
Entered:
h=11 m=26
